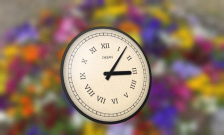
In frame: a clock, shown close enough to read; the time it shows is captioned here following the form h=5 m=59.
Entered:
h=3 m=7
